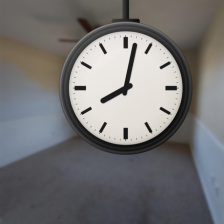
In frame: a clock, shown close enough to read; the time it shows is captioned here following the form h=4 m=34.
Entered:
h=8 m=2
